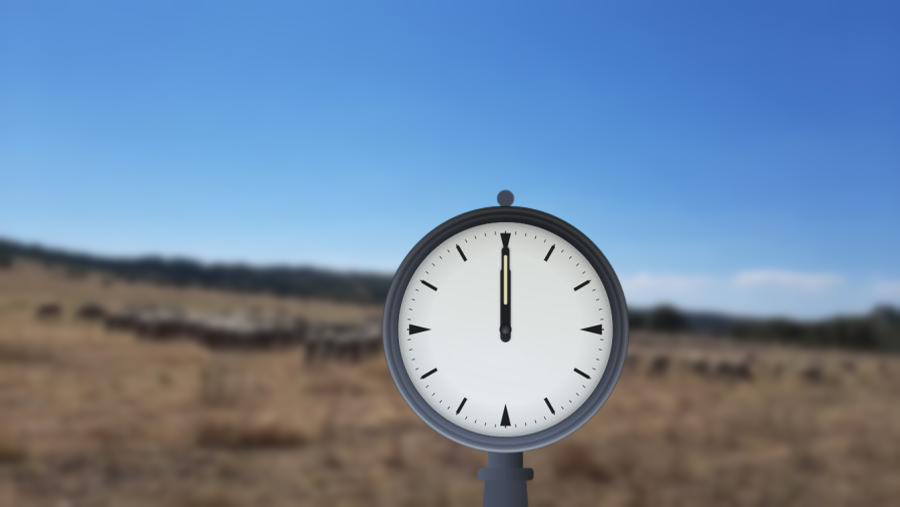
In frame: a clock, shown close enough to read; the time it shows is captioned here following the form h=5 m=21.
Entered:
h=12 m=0
